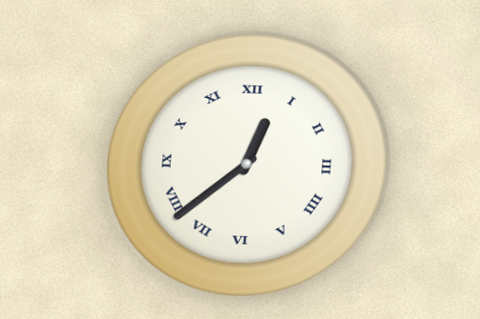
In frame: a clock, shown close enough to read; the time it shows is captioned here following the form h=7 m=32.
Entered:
h=12 m=38
